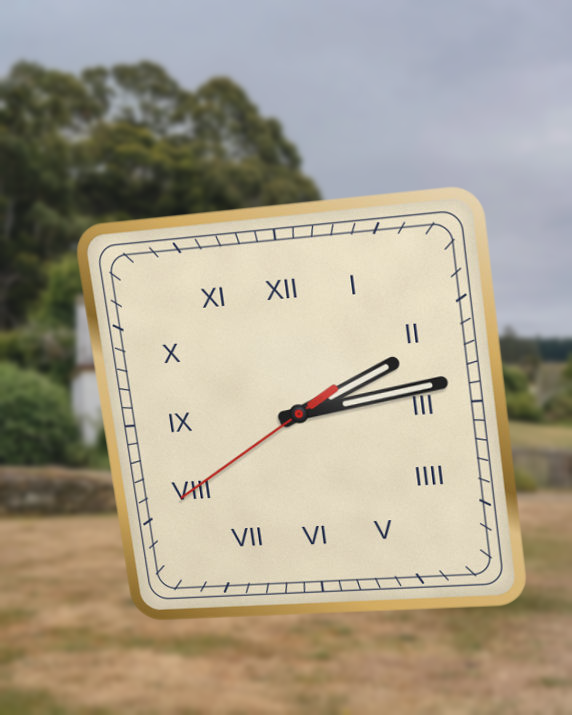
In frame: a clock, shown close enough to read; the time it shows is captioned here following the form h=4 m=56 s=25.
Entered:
h=2 m=13 s=40
